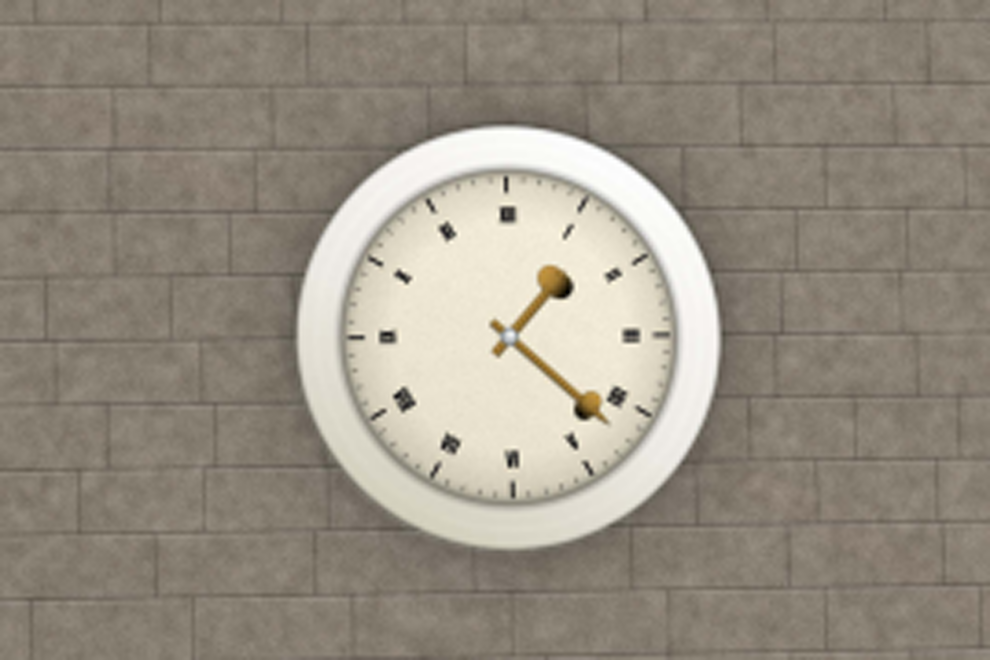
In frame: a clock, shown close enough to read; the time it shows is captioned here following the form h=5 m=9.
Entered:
h=1 m=22
